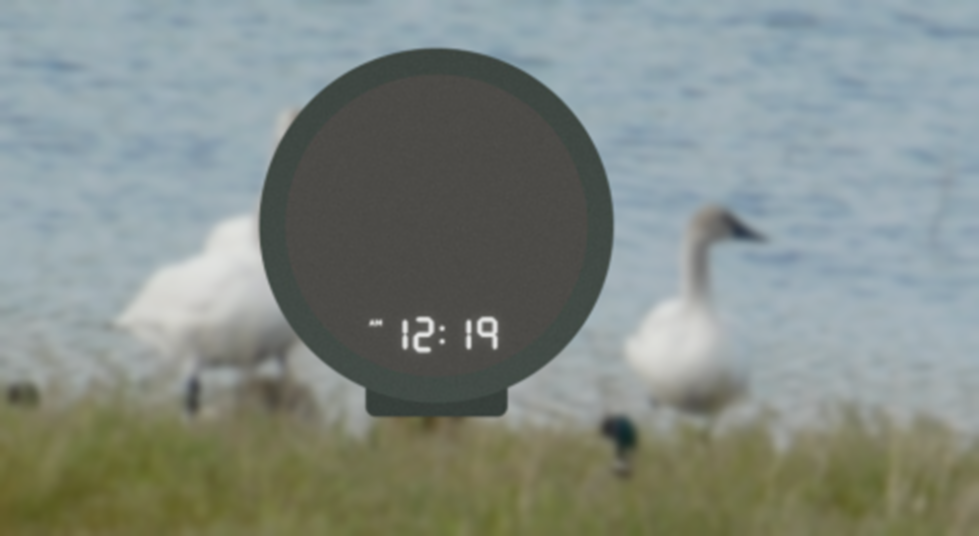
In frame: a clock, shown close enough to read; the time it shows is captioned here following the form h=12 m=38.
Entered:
h=12 m=19
